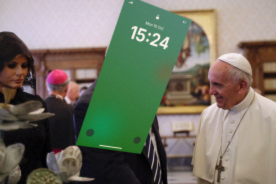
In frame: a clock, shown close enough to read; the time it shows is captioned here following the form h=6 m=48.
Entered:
h=15 m=24
